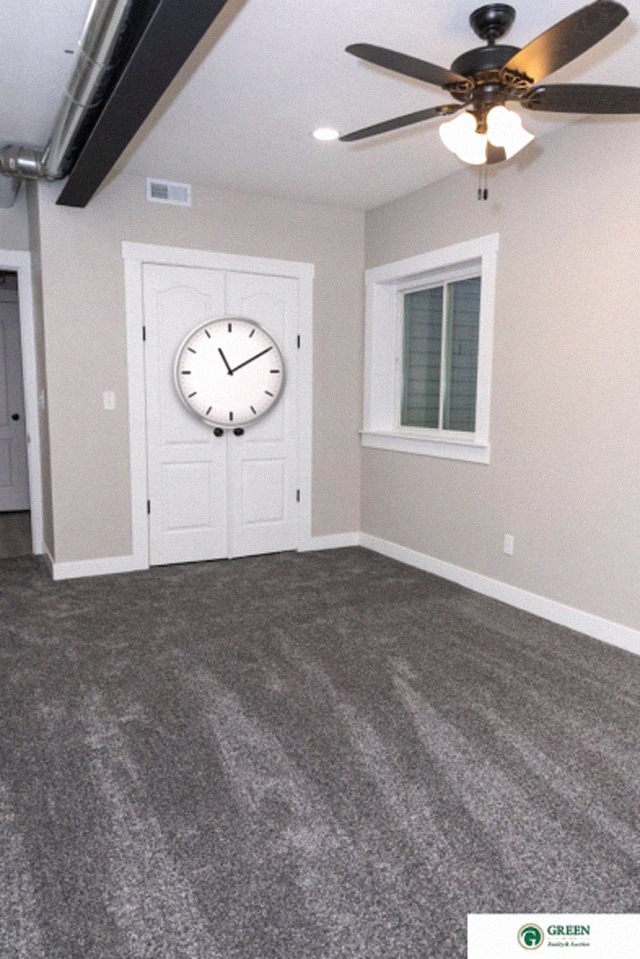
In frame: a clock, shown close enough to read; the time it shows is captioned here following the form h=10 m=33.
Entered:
h=11 m=10
